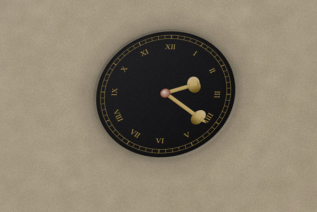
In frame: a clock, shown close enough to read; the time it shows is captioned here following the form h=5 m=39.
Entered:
h=2 m=21
